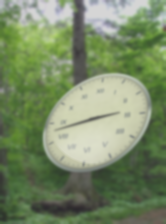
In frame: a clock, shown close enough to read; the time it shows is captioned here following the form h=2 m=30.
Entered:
h=2 m=43
